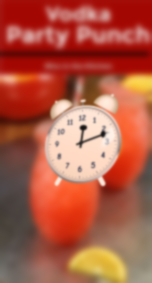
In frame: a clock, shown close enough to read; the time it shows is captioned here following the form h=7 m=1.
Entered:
h=12 m=12
